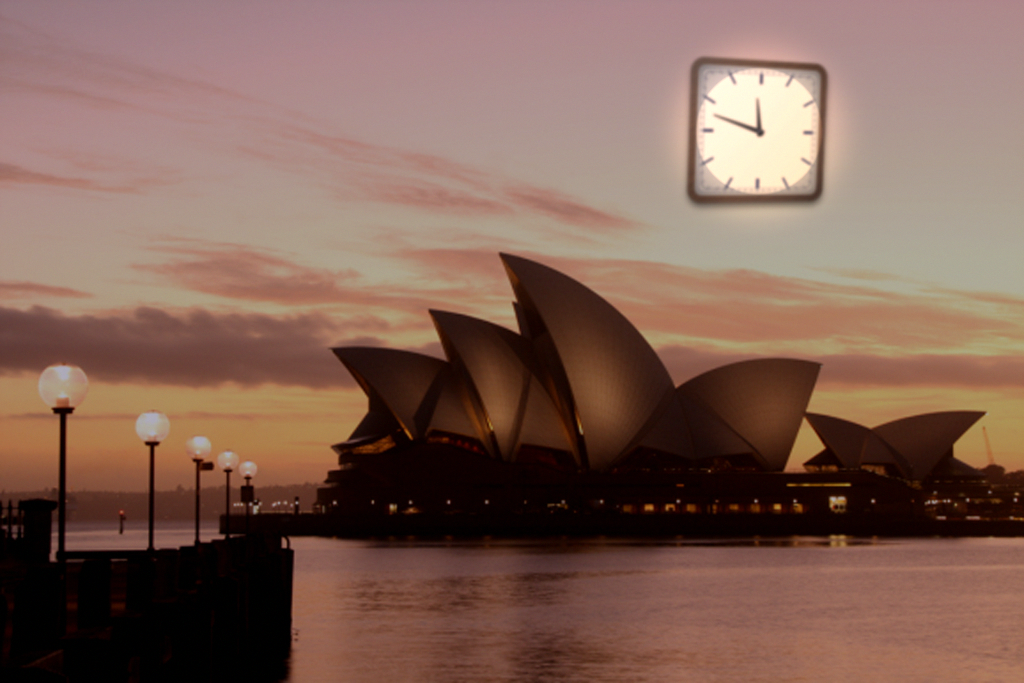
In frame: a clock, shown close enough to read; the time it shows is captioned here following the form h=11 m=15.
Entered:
h=11 m=48
